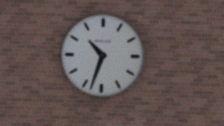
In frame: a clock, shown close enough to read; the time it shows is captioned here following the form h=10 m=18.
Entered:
h=10 m=33
